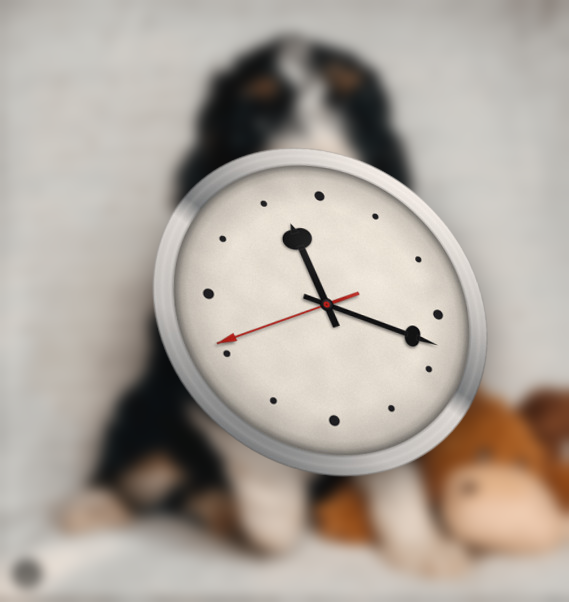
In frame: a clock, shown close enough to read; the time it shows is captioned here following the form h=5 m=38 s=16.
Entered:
h=11 m=17 s=41
